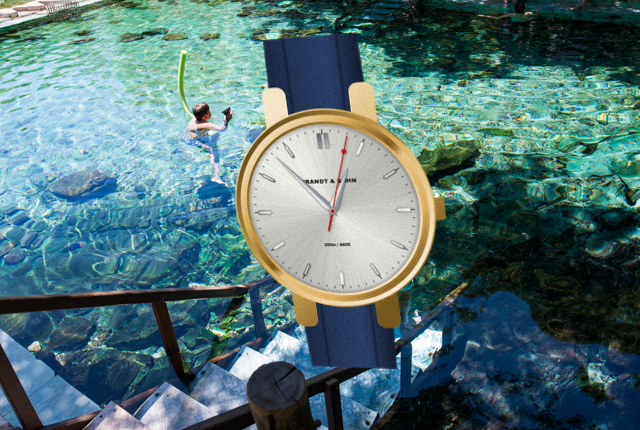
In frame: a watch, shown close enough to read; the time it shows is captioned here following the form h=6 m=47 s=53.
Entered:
h=12 m=53 s=3
